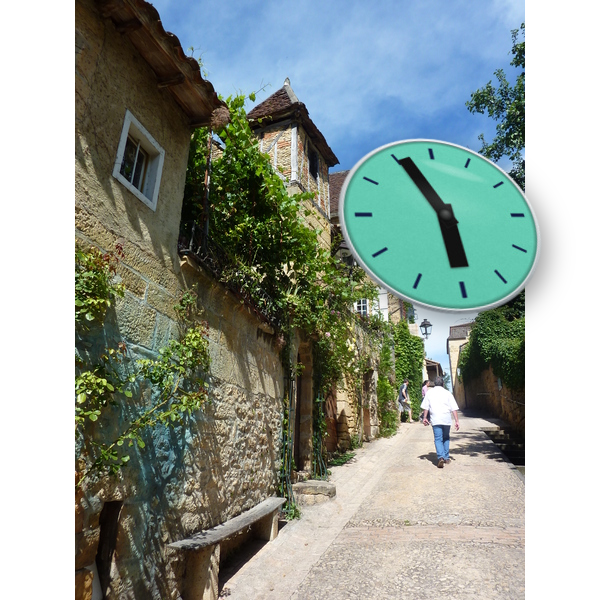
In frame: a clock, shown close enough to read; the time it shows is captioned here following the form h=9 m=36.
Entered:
h=5 m=56
